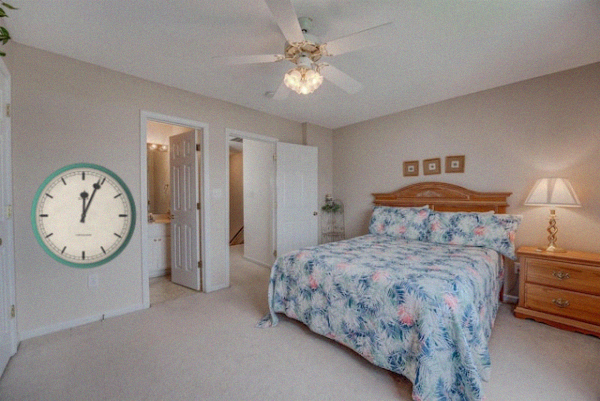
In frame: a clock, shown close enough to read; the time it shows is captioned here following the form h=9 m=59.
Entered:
h=12 m=4
